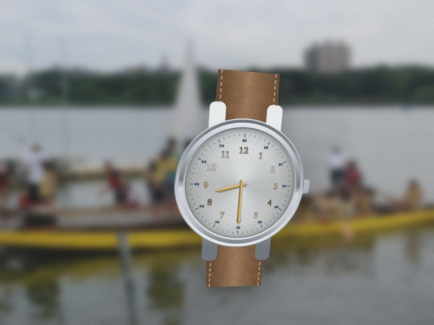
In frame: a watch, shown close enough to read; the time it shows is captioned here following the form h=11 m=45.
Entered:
h=8 m=30
